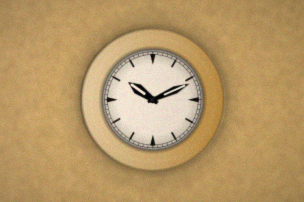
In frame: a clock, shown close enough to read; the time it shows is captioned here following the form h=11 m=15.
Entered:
h=10 m=11
